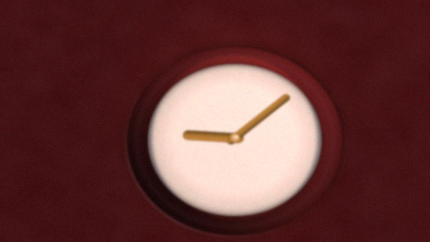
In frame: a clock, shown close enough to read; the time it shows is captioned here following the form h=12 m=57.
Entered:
h=9 m=8
